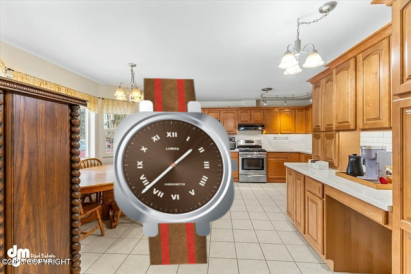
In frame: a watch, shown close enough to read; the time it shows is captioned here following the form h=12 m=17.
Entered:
h=1 m=38
